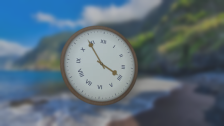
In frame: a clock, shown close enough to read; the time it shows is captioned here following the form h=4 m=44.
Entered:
h=3 m=54
